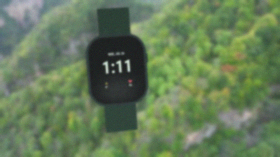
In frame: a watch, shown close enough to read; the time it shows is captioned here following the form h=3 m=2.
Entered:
h=1 m=11
